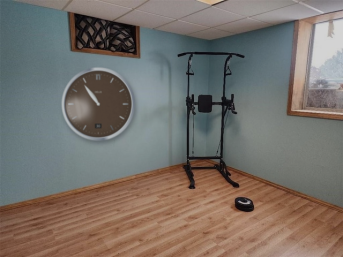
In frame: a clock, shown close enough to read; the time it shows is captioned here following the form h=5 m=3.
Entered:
h=10 m=54
